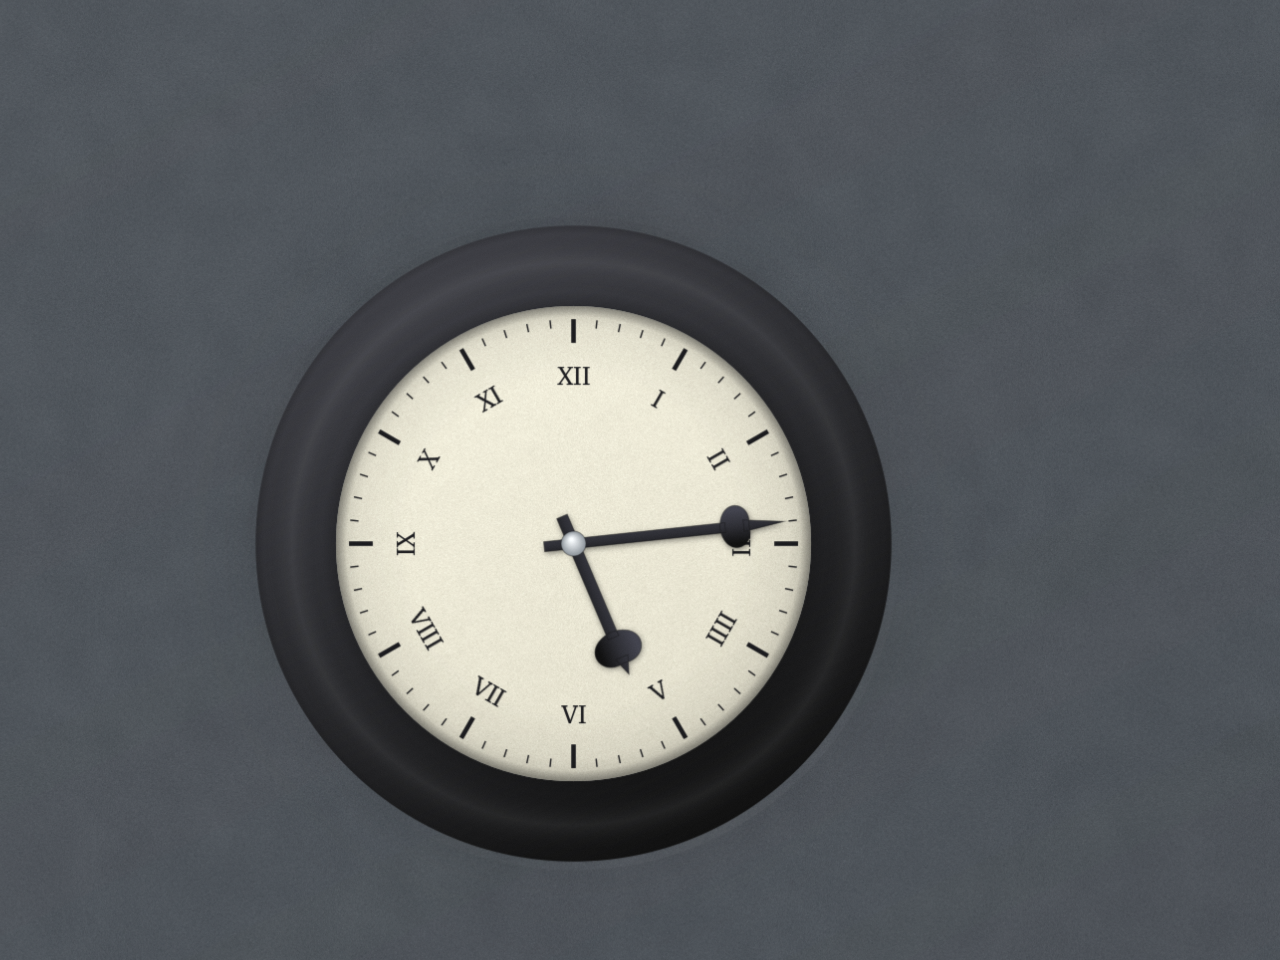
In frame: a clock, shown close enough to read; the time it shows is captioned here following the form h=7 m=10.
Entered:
h=5 m=14
